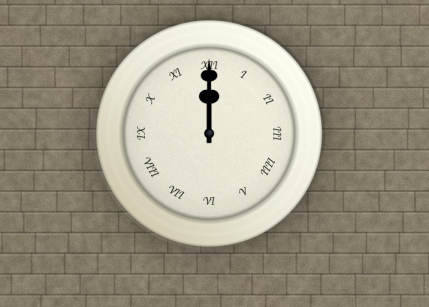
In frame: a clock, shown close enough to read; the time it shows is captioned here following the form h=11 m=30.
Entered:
h=12 m=0
